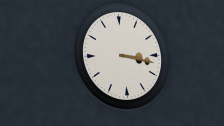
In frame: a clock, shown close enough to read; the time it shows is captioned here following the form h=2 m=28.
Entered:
h=3 m=17
